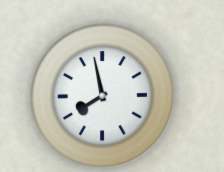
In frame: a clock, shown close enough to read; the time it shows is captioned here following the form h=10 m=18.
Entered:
h=7 m=58
